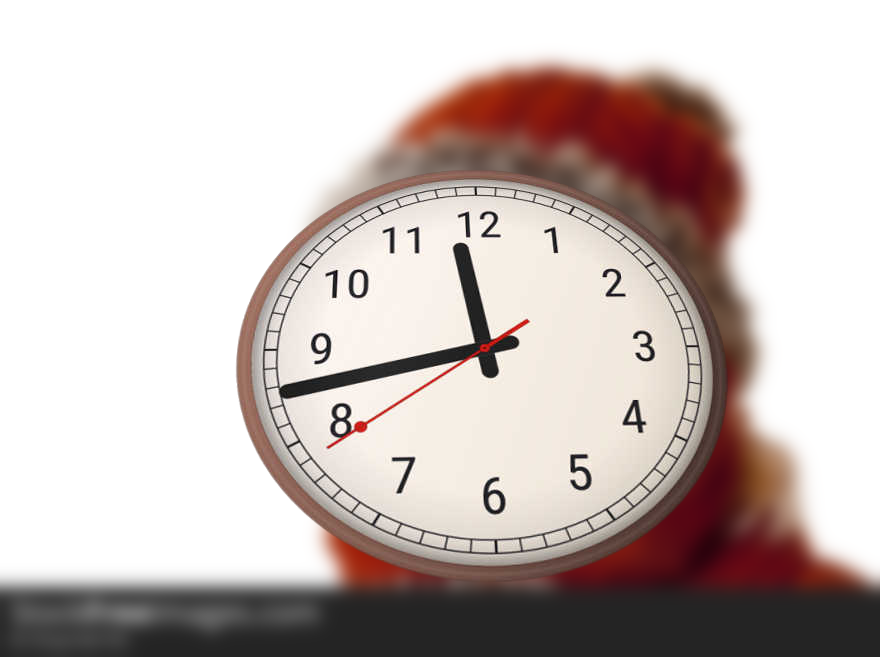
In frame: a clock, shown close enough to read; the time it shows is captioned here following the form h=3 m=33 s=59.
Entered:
h=11 m=42 s=39
